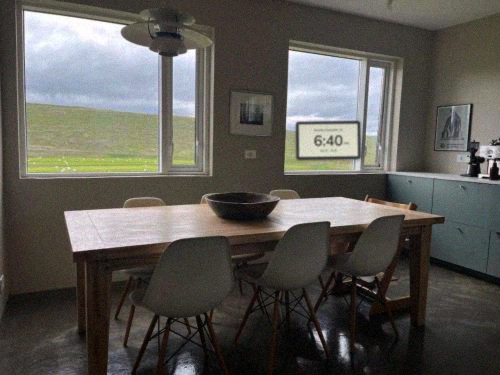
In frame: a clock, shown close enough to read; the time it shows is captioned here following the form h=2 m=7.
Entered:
h=6 m=40
